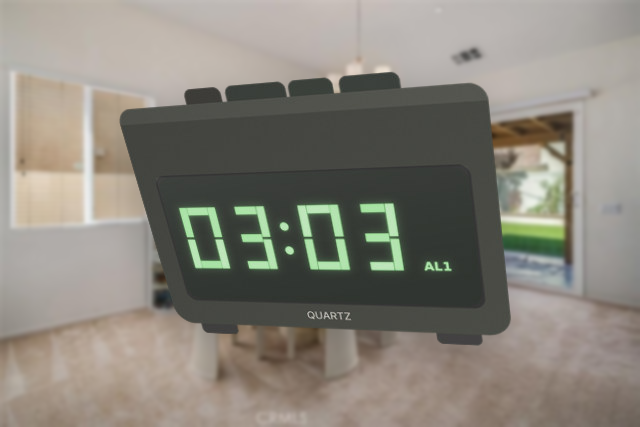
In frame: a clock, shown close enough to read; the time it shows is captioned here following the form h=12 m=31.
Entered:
h=3 m=3
